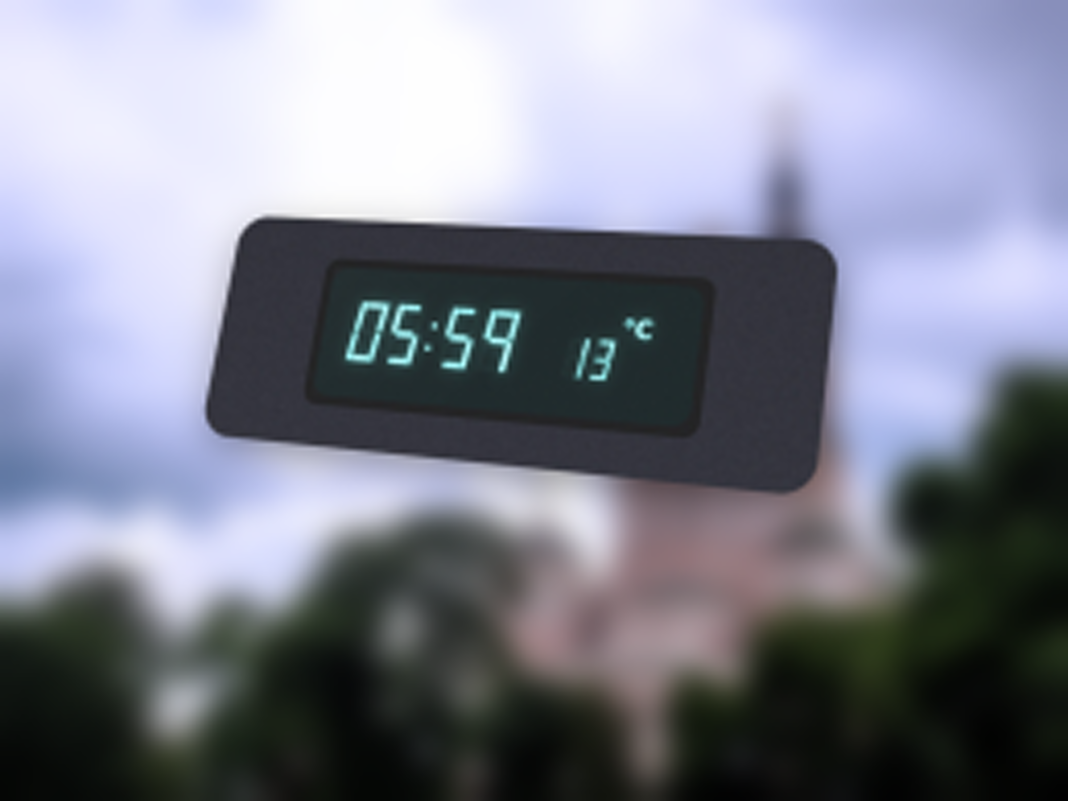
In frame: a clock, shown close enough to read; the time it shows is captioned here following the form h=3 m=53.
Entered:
h=5 m=59
